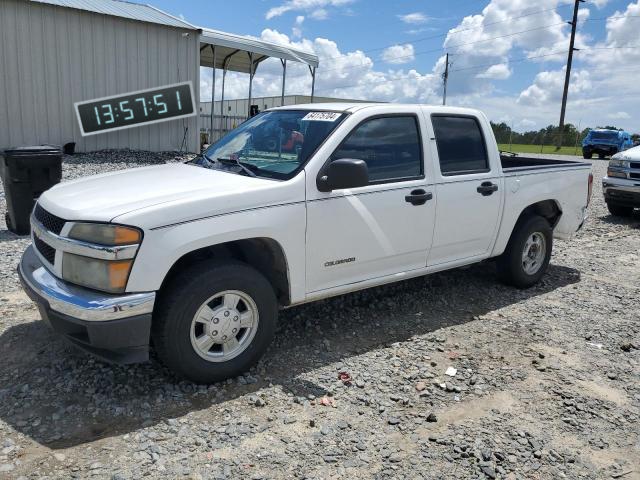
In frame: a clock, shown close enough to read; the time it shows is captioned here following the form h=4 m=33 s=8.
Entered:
h=13 m=57 s=51
